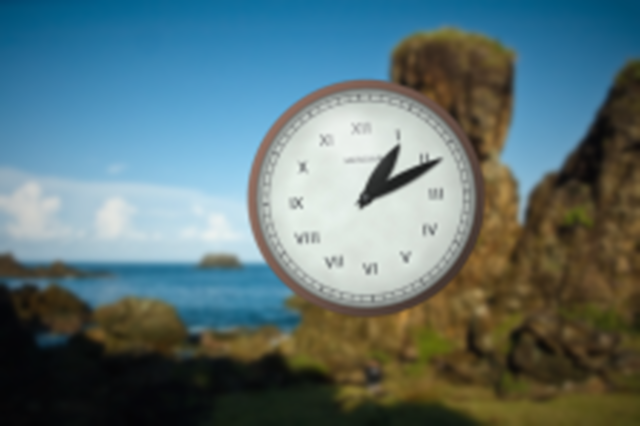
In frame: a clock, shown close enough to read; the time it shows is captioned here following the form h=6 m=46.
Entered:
h=1 m=11
